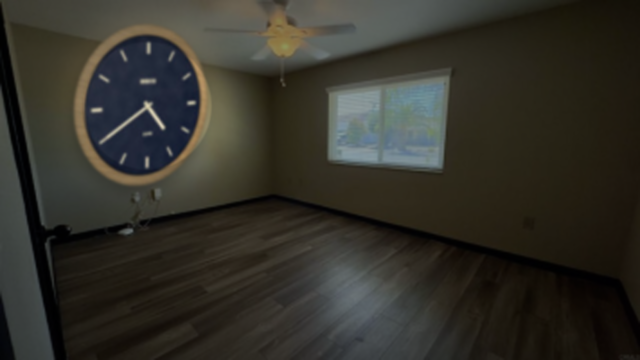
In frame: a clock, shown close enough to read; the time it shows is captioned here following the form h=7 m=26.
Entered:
h=4 m=40
